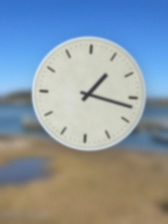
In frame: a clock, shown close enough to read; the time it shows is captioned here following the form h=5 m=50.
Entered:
h=1 m=17
